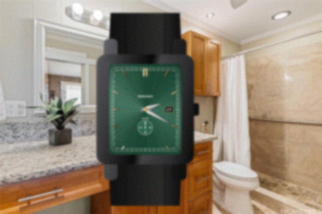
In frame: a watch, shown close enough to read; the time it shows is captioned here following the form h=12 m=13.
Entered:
h=2 m=20
